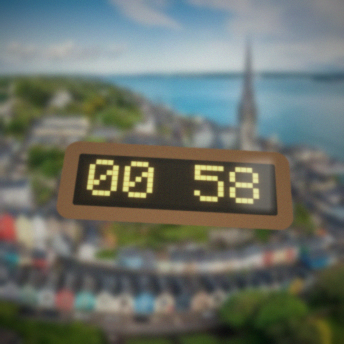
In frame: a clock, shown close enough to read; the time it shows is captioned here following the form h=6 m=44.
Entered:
h=0 m=58
